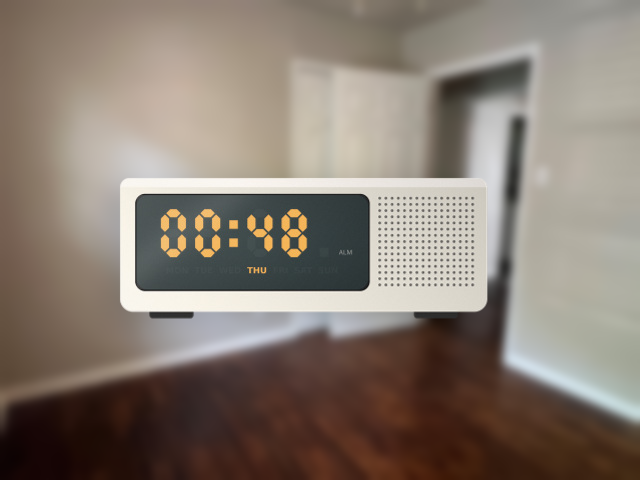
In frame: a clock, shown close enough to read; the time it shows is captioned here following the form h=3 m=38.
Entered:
h=0 m=48
